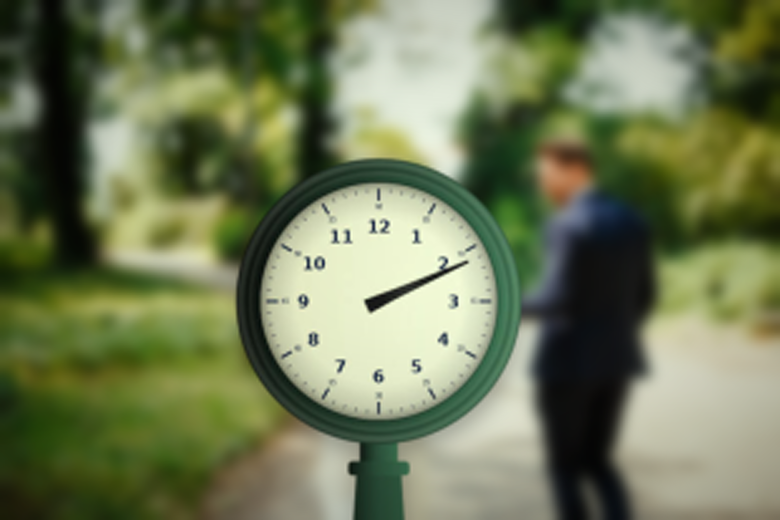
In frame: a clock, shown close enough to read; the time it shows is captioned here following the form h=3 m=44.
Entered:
h=2 m=11
